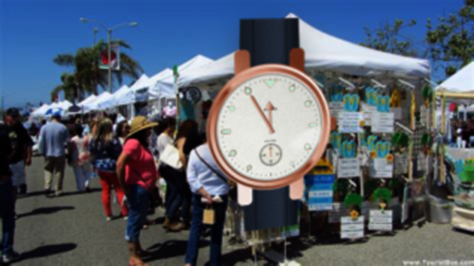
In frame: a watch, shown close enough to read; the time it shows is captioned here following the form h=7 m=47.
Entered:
h=11 m=55
